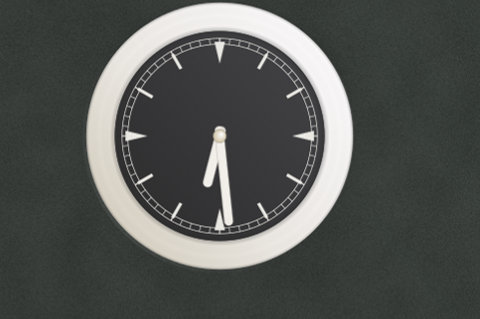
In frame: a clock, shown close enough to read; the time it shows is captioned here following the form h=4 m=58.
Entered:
h=6 m=29
